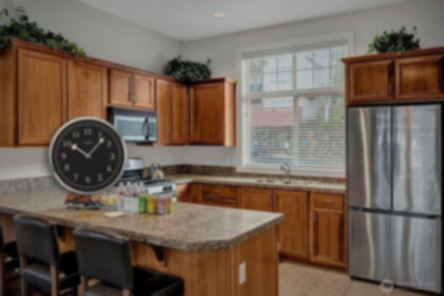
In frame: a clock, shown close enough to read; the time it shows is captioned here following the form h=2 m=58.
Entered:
h=10 m=7
